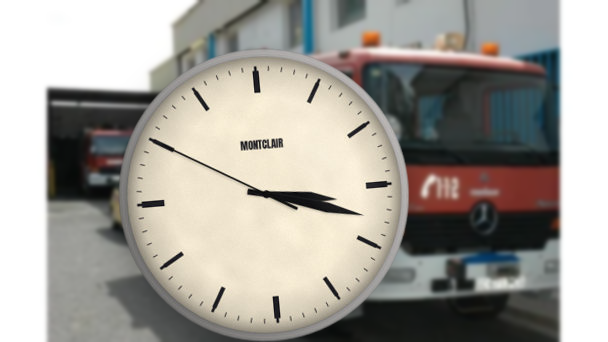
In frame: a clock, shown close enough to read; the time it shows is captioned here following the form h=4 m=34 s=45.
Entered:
h=3 m=17 s=50
